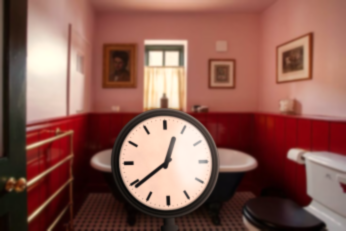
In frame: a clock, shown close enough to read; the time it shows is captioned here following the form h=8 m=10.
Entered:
h=12 m=39
